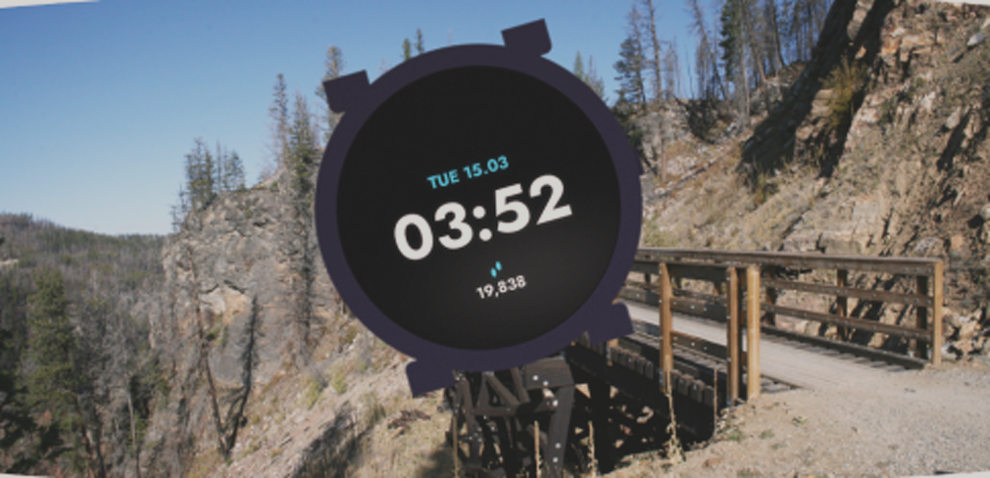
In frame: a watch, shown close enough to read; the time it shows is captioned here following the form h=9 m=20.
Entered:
h=3 m=52
